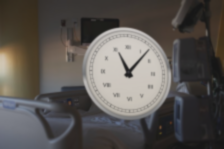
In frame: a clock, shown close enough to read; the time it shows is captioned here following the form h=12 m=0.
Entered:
h=11 m=7
